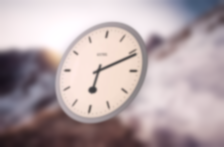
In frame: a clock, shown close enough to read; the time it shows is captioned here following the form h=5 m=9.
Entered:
h=6 m=11
